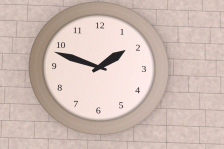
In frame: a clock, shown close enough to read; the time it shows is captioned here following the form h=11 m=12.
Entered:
h=1 m=48
